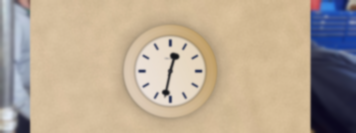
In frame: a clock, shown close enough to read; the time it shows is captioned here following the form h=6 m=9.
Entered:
h=12 m=32
